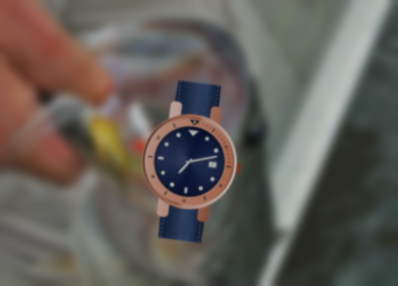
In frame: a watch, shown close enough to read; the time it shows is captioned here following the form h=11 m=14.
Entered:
h=7 m=12
